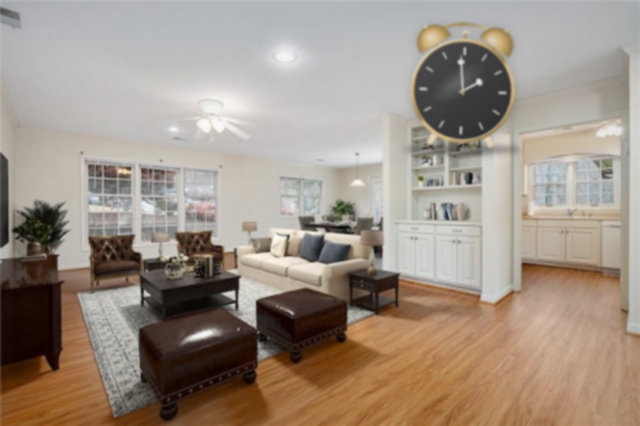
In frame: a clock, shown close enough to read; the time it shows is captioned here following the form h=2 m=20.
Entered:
h=1 m=59
